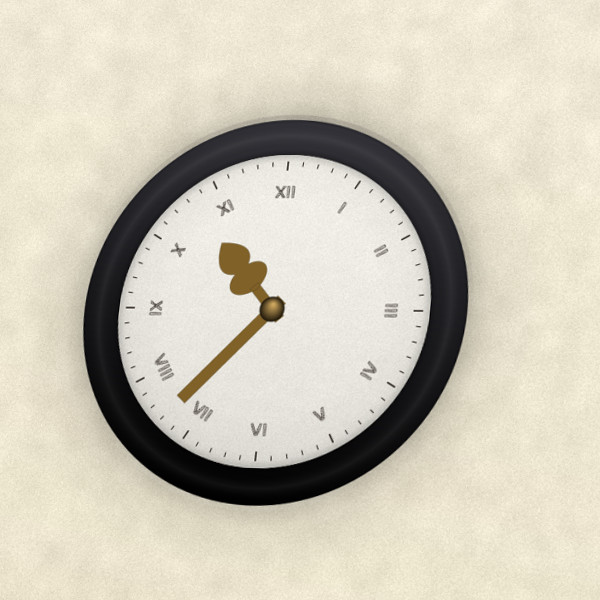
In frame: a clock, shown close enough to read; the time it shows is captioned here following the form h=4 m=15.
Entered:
h=10 m=37
